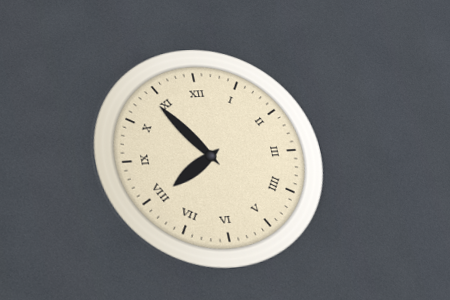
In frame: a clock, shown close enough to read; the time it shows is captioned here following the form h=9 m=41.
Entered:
h=7 m=54
